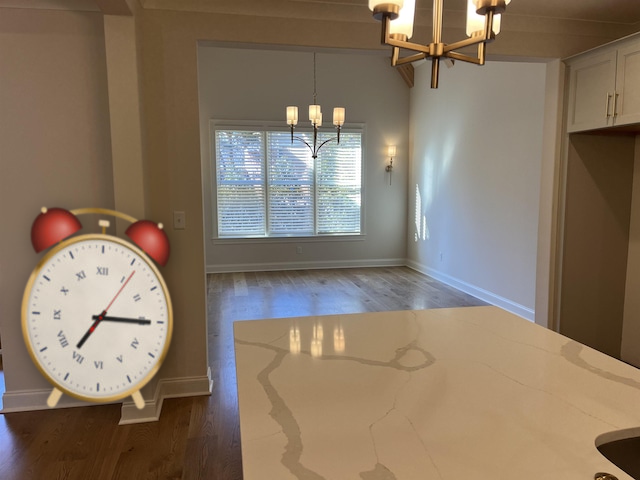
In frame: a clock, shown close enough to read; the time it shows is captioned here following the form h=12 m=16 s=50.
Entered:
h=7 m=15 s=6
